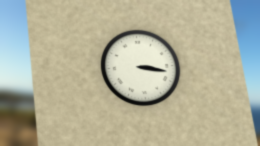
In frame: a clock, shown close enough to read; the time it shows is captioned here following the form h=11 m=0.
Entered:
h=3 m=17
